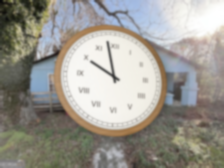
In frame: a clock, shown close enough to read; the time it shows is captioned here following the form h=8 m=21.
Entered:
h=9 m=58
